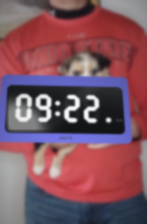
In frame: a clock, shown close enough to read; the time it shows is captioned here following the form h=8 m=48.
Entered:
h=9 m=22
